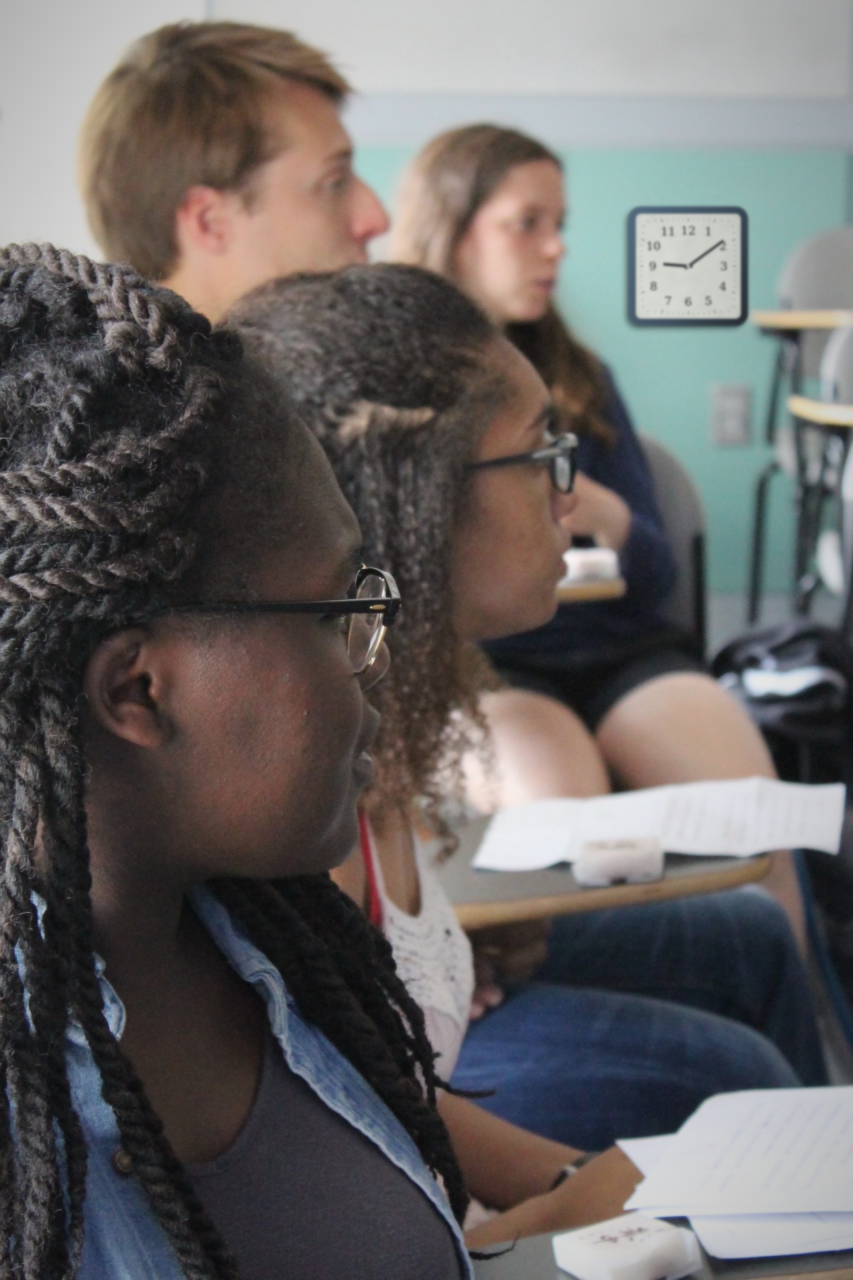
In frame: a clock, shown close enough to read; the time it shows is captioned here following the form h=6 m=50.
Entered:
h=9 m=9
